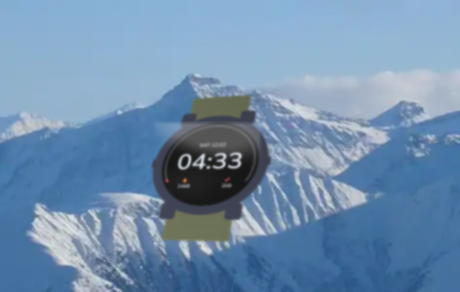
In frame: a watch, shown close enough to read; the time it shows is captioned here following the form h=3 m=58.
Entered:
h=4 m=33
